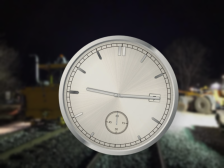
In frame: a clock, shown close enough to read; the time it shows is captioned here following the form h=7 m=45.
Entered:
h=9 m=15
